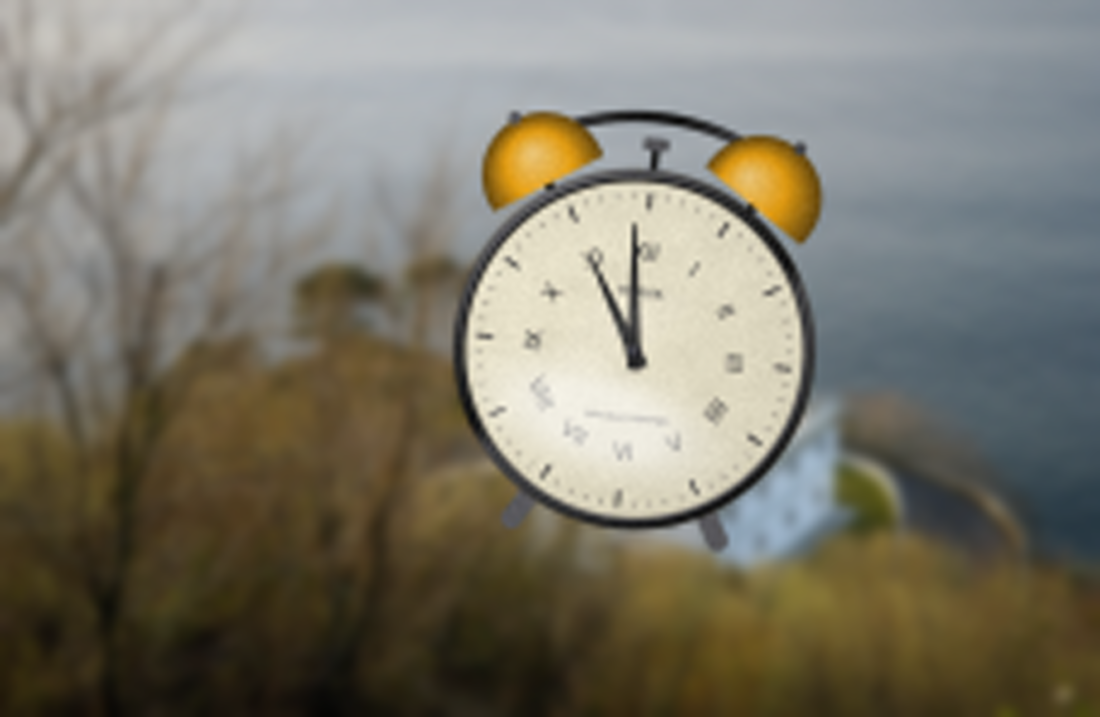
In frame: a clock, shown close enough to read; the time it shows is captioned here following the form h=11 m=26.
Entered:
h=10 m=59
